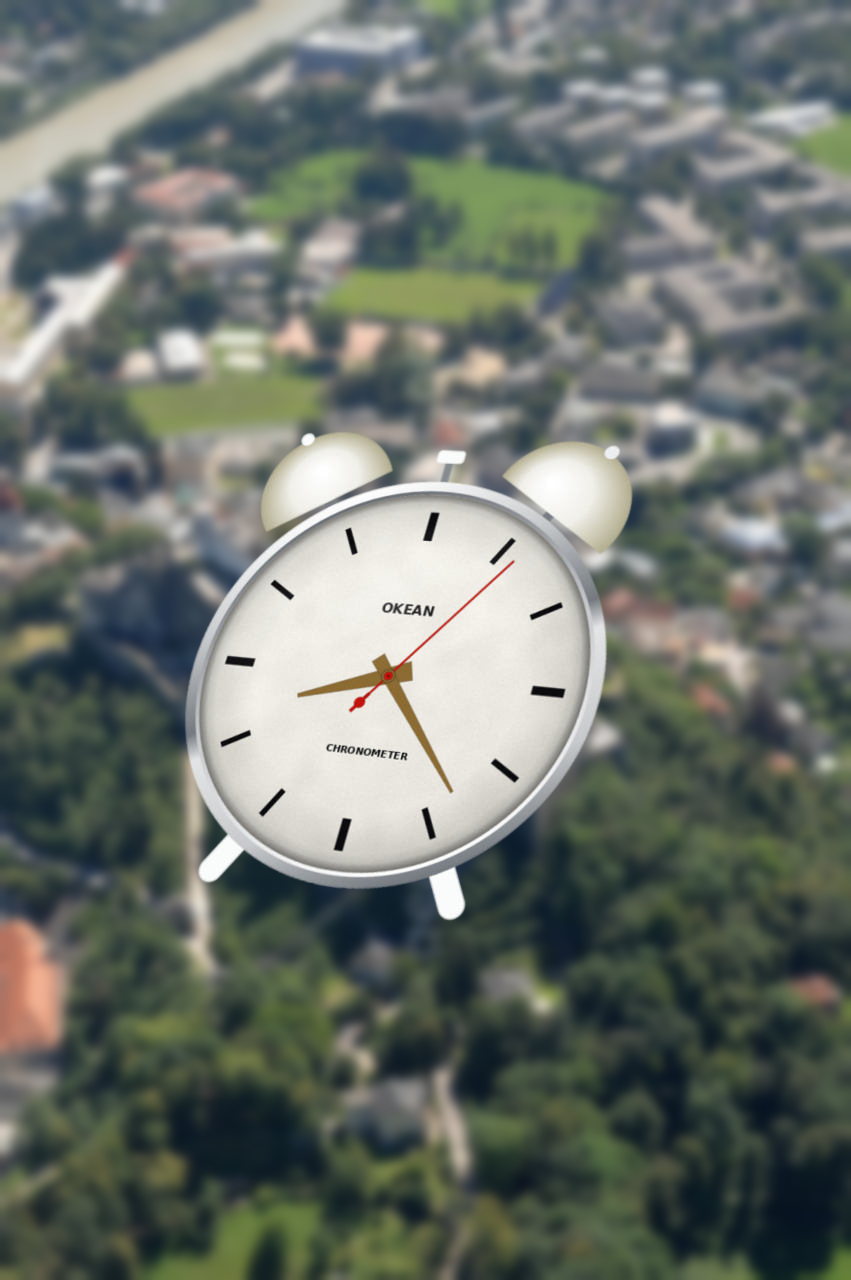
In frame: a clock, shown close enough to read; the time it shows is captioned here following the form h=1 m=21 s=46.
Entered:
h=8 m=23 s=6
